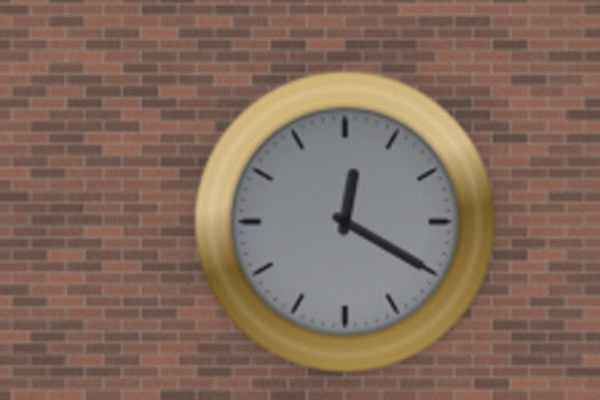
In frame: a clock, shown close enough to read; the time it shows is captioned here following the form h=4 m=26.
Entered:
h=12 m=20
